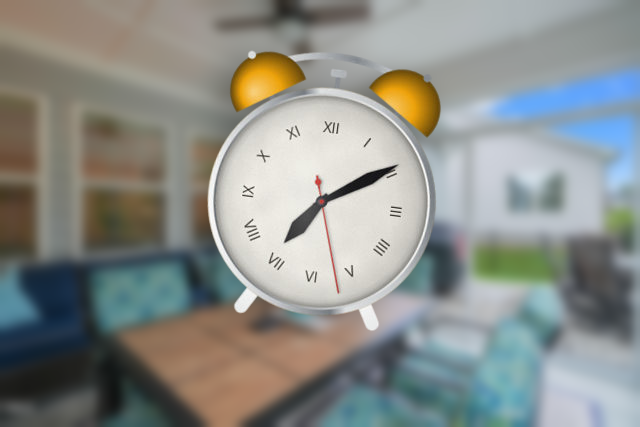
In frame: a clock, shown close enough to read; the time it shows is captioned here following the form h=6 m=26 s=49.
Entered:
h=7 m=9 s=27
